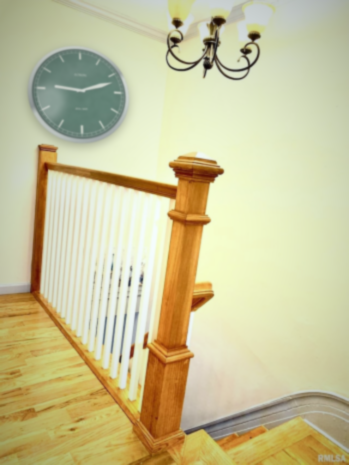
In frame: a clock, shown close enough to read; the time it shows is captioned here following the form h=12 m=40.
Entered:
h=9 m=12
